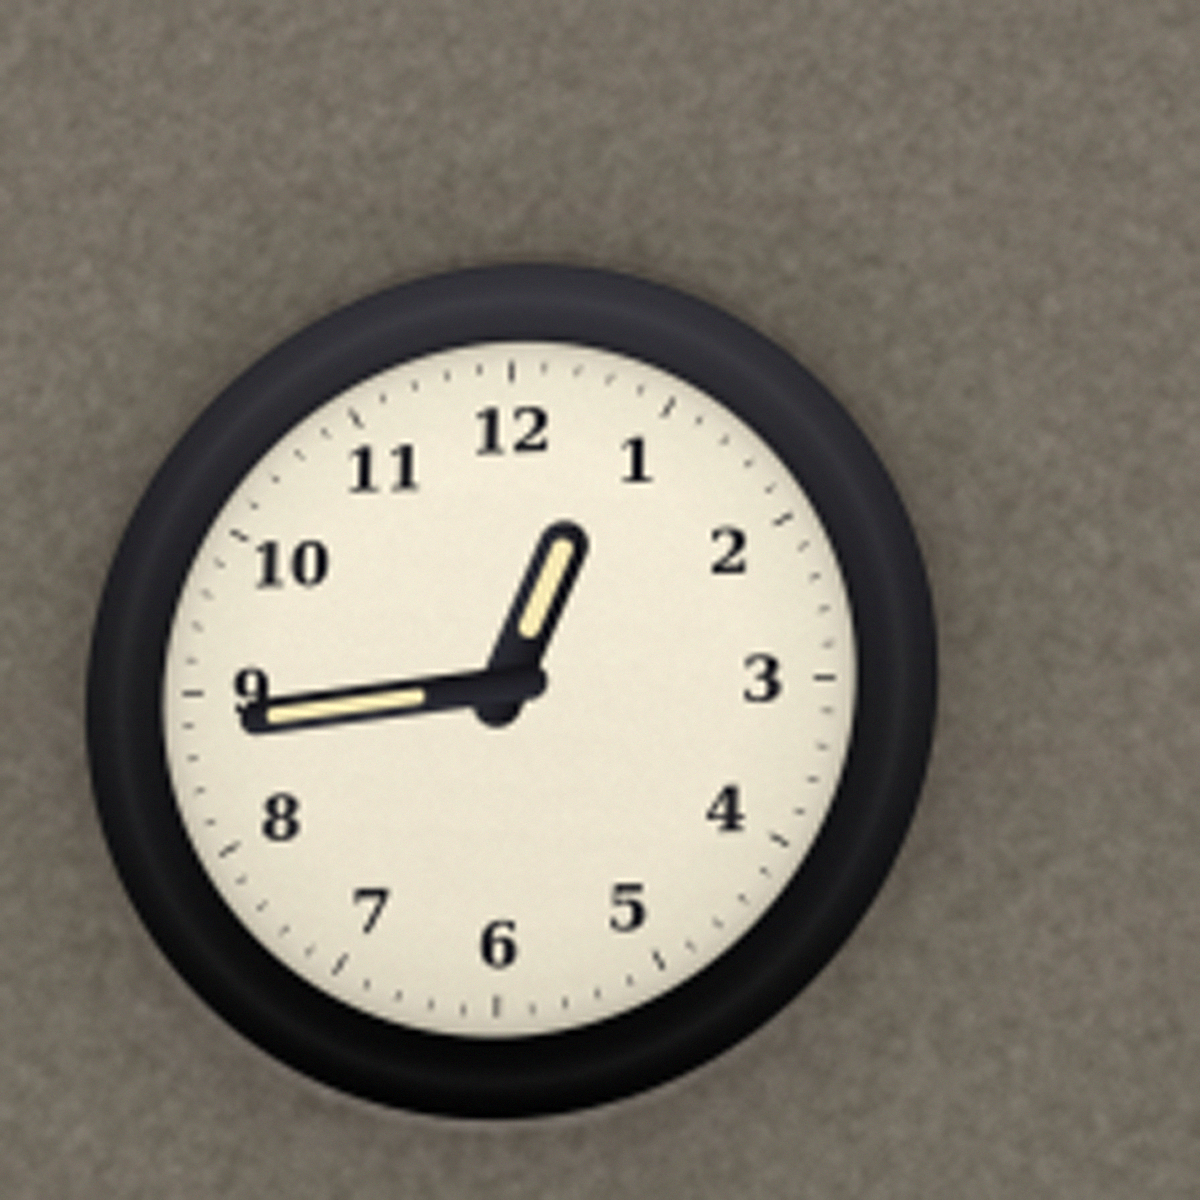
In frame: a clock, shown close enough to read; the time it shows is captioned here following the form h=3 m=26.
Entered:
h=12 m=44
